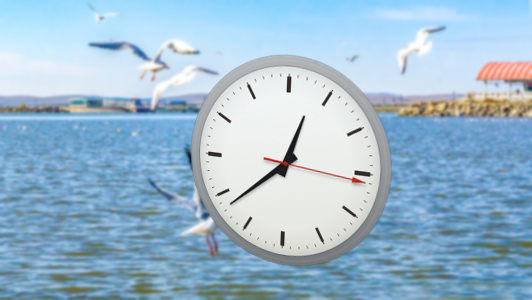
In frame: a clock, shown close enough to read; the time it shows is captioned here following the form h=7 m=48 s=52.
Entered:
h=12 m=38 s=16
